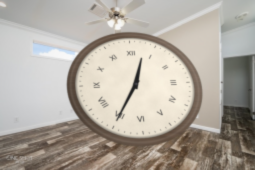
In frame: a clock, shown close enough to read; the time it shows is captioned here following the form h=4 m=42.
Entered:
h=12 m=35
